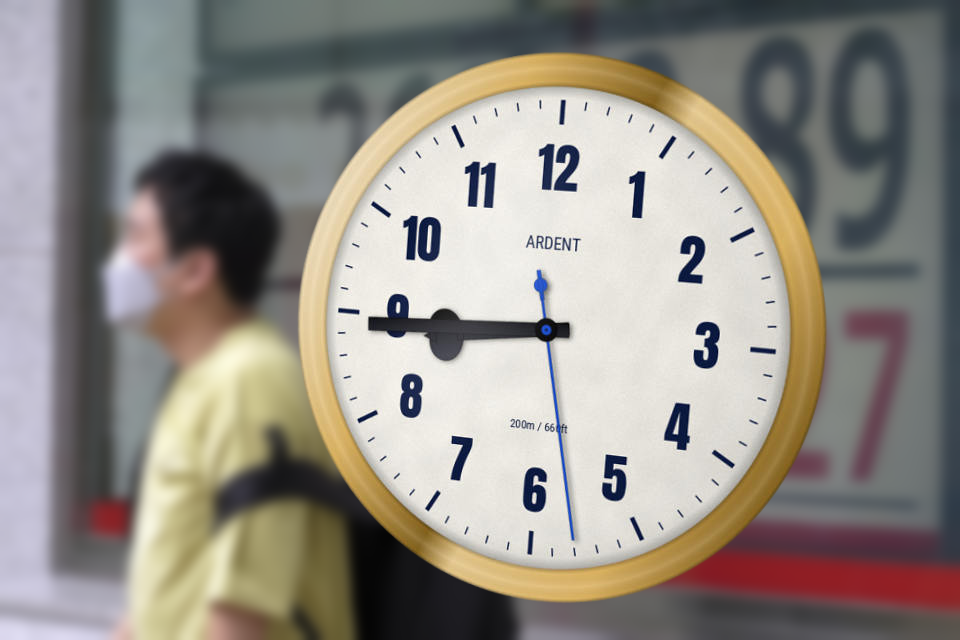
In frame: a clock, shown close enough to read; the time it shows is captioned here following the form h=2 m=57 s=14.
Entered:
h=8 m=44 s=28
